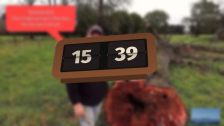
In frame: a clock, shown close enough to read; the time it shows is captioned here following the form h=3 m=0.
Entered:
h=15 m=39
